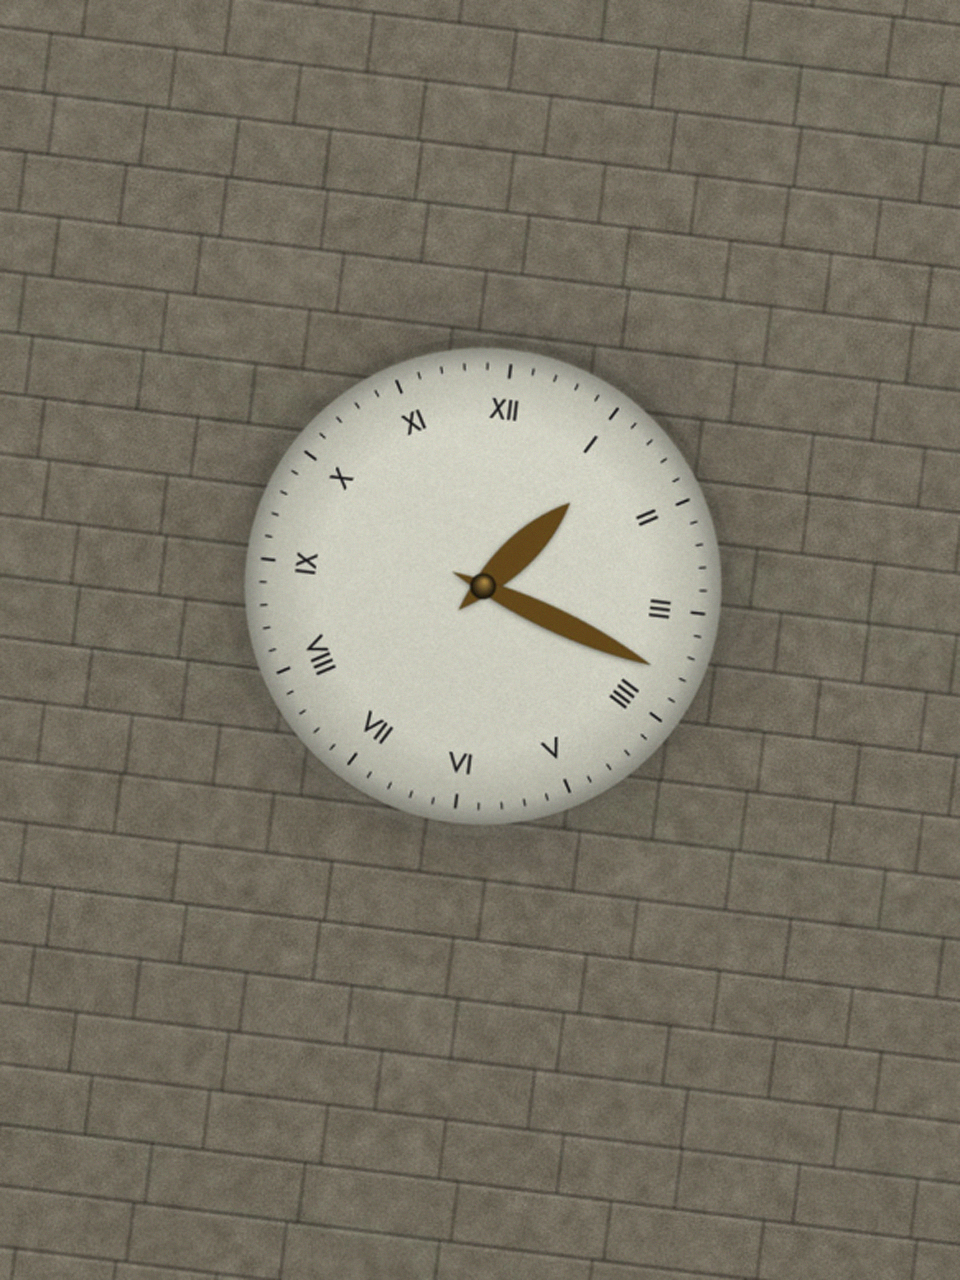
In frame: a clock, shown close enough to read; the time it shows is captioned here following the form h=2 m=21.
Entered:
h=1 m=18
